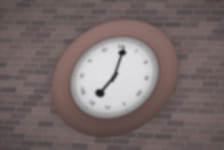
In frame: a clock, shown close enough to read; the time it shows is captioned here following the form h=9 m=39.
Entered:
h=7 m=1
